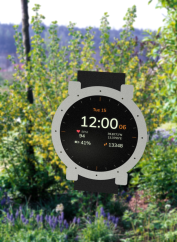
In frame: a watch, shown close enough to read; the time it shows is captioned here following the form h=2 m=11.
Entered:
h=12 m=0
